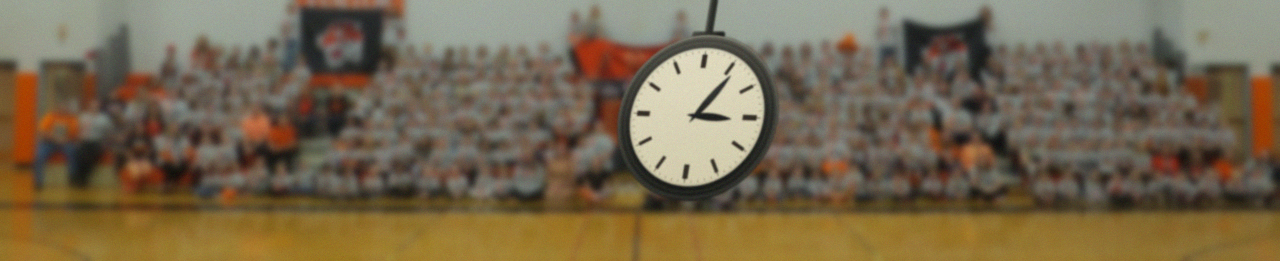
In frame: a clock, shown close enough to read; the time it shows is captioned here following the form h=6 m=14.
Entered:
h=3 m=6
